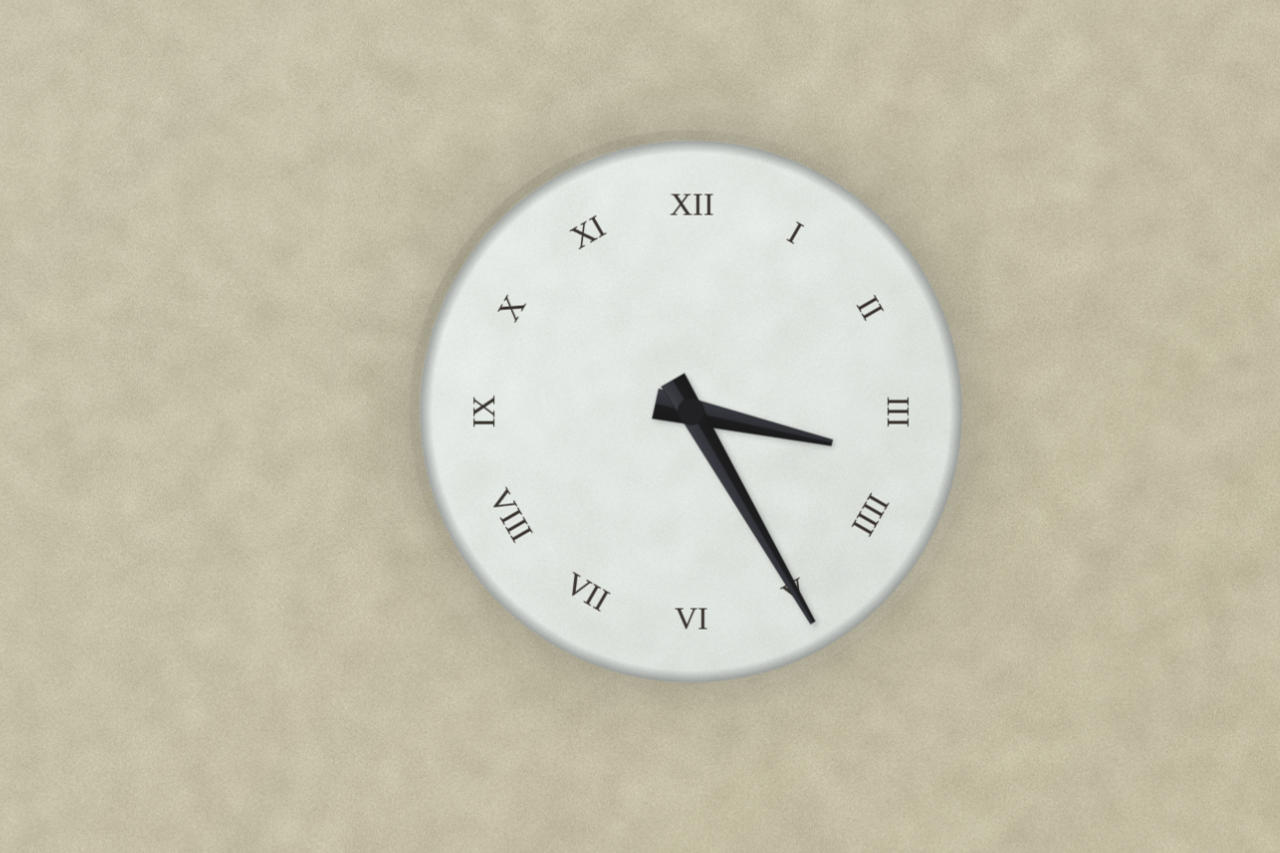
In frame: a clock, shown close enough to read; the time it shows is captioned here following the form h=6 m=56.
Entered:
h=3 m=25
